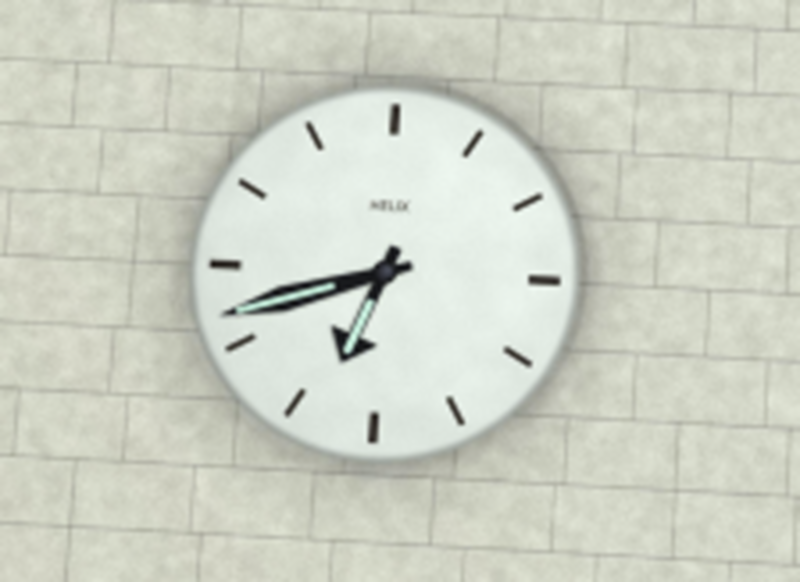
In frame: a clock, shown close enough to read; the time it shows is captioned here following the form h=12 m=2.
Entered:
h=6 m=42
